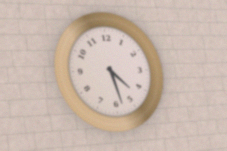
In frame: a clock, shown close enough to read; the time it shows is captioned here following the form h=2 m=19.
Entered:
h=4 m=28
